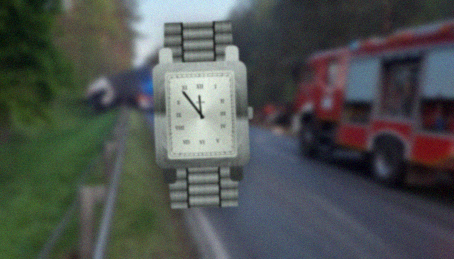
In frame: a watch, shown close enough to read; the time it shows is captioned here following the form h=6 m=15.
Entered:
h=11 m=54
